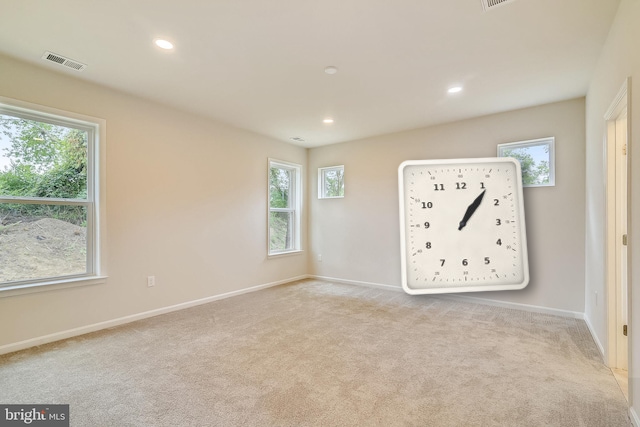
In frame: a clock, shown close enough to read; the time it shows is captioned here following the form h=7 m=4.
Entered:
h=1 m=6
